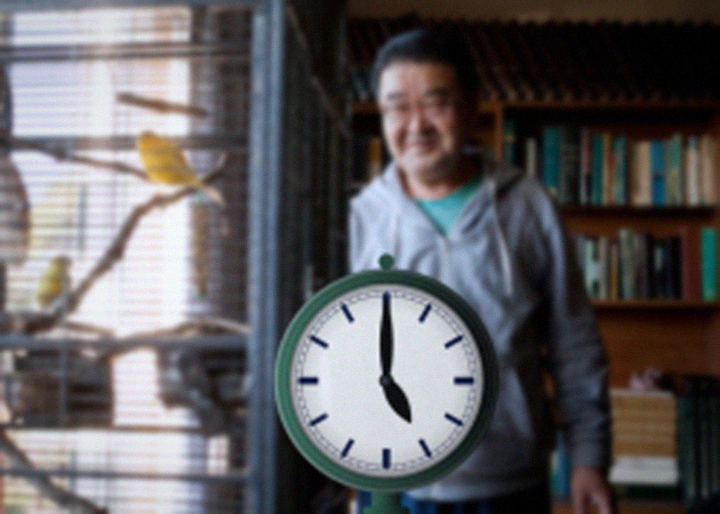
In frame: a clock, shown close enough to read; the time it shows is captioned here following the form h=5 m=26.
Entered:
h=5 m=0
